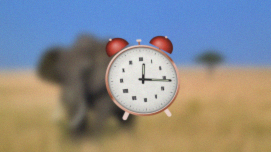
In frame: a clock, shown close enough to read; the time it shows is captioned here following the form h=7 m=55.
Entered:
h=12 m=16
